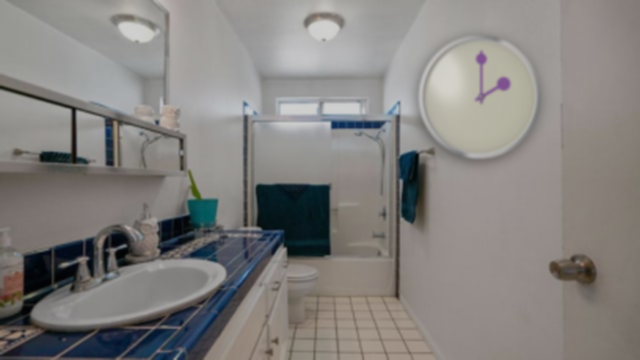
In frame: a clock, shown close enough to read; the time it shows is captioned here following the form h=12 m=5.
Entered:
h=2 m=0
